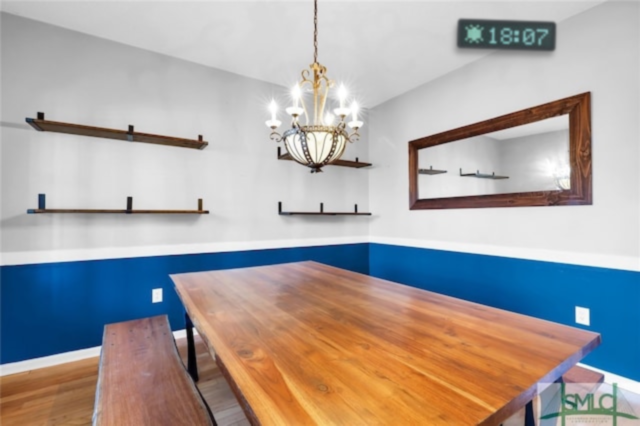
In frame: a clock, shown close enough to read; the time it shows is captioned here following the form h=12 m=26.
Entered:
h=18 m=7
